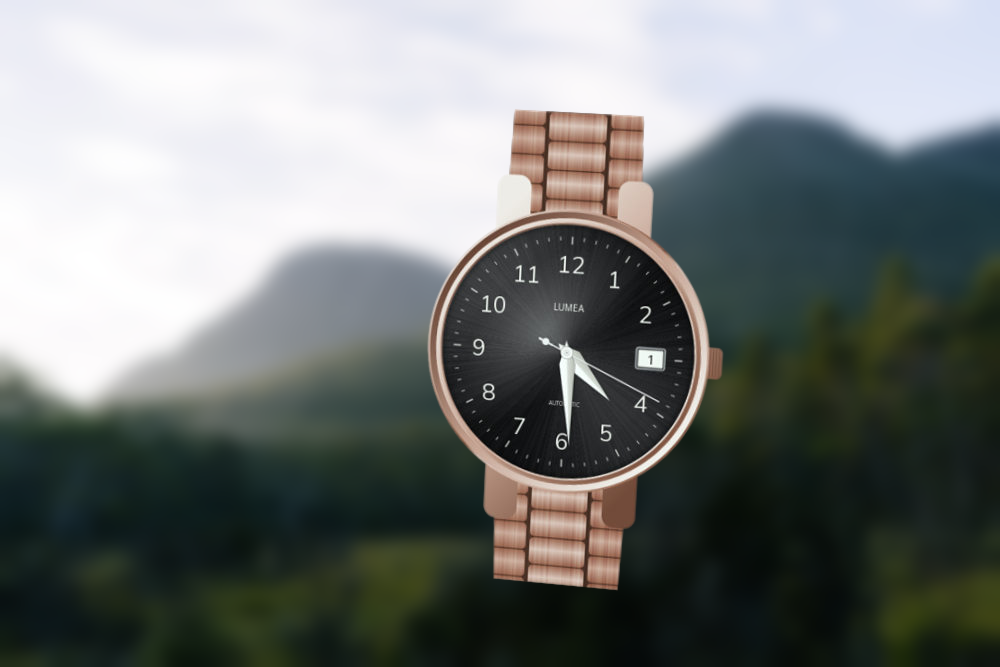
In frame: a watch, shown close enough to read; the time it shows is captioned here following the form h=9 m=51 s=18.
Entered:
h=4 m=29 s=19
